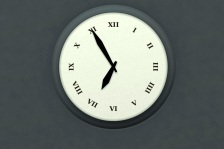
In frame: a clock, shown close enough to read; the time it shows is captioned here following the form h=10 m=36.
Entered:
h=6 m=55
